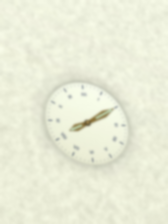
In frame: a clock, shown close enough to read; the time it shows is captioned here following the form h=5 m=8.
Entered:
h=8 m=10
